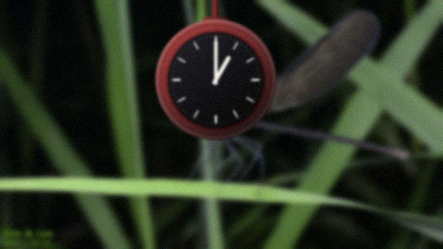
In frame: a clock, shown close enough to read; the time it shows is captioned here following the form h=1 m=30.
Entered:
h=1 m=0
